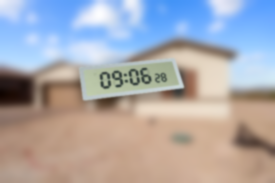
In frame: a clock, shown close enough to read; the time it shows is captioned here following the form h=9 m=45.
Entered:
h=9 m=6
